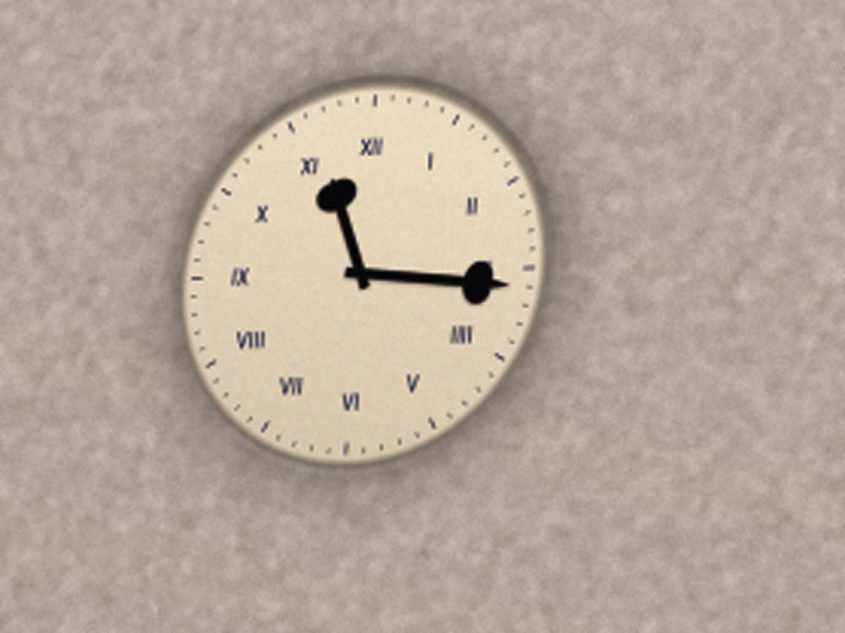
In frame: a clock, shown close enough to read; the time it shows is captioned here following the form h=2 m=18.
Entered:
h=11 m=16
